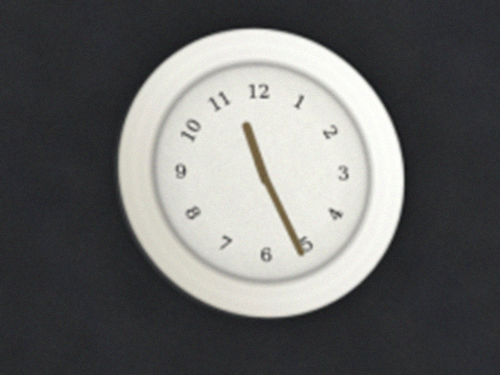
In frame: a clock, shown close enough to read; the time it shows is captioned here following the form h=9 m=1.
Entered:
h=11 m=26
